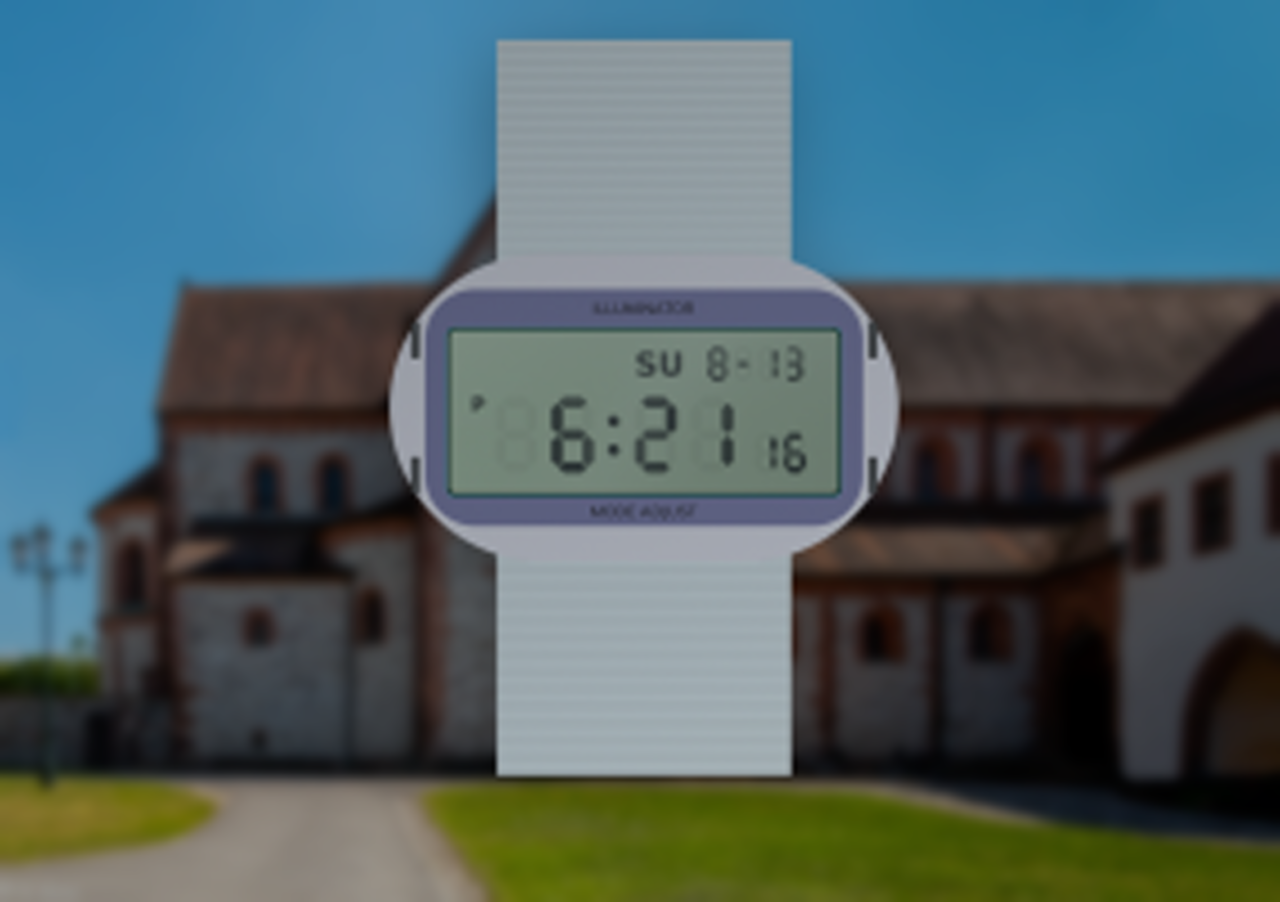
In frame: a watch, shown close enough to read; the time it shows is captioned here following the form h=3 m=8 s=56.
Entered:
h=6 m=21 s=16
